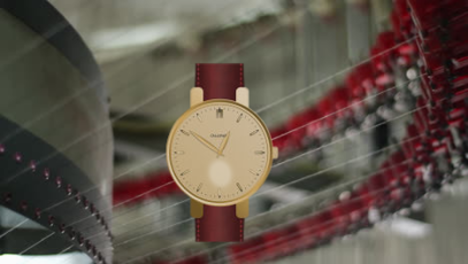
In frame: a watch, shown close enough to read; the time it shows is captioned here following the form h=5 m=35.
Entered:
h=12 m=51
